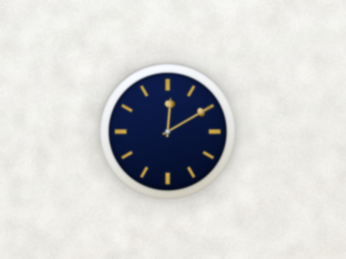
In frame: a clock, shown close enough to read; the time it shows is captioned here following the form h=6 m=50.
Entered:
h=12 m=10
